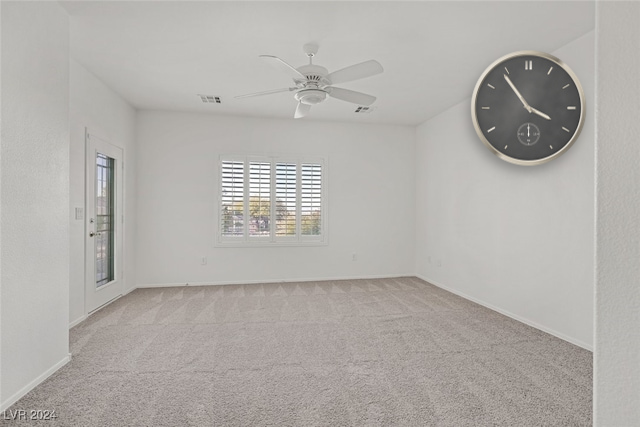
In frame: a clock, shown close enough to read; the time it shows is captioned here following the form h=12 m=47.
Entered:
h=3 m=54
